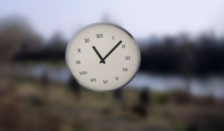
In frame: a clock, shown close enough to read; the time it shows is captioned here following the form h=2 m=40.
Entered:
h=11 m=8
